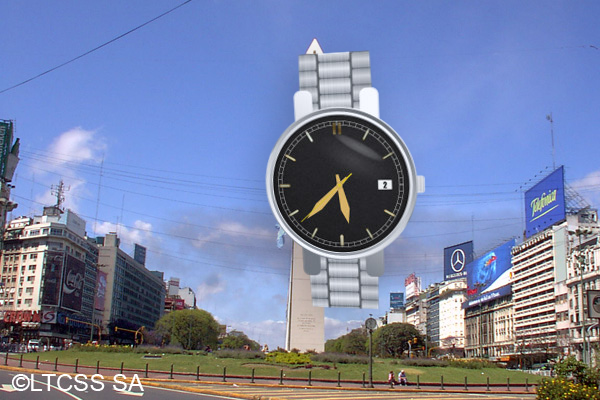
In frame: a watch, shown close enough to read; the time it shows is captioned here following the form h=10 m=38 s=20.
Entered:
h=5 m=37 s=38
